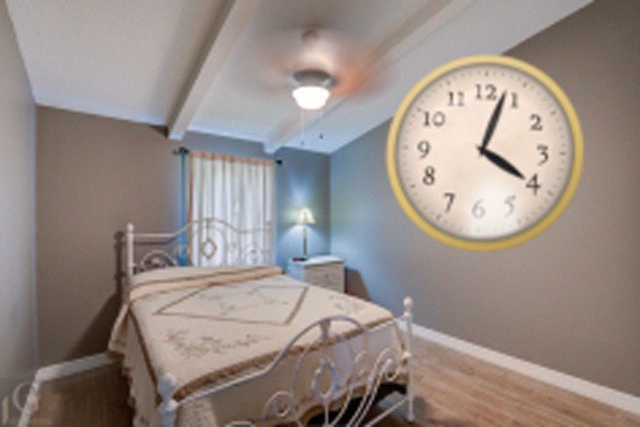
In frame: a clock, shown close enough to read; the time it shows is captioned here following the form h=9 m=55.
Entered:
h=4 m=3
